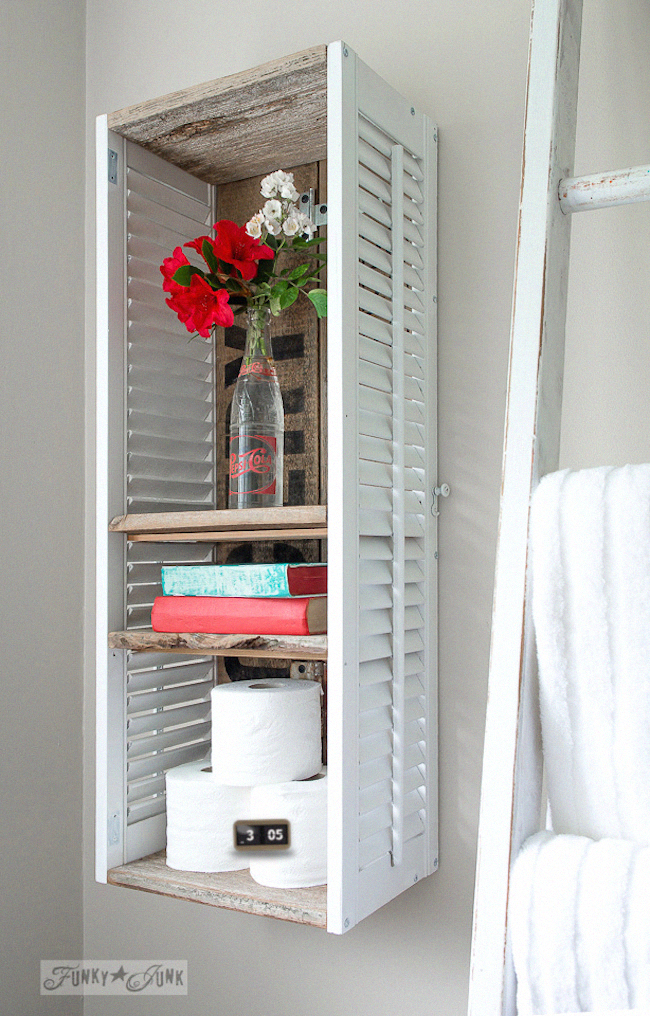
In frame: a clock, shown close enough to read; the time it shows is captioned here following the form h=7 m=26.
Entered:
h=3 m=5
